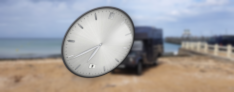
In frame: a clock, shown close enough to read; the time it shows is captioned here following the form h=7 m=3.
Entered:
h=6 m=39
